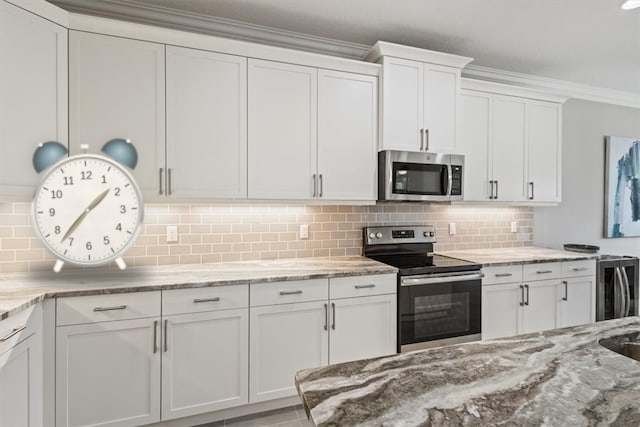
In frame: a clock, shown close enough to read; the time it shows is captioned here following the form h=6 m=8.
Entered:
h=1 m=37
